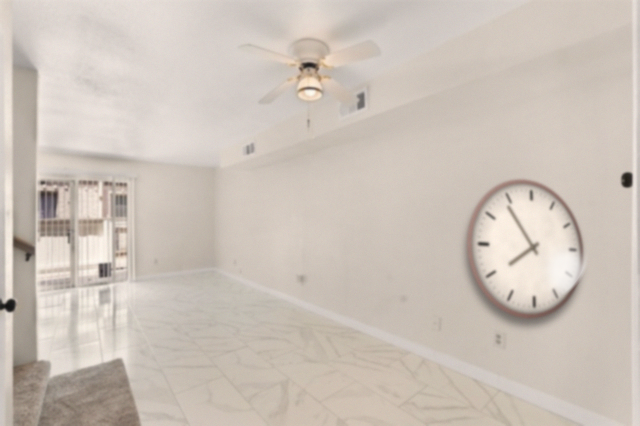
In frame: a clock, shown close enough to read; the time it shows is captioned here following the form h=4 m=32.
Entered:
h=7 m=54
